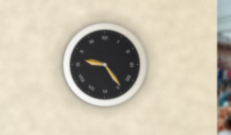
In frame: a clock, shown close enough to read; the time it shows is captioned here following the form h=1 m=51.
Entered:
h=9 m=24
